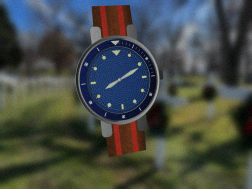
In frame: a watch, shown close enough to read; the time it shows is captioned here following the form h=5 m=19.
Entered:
h=8 m=11
